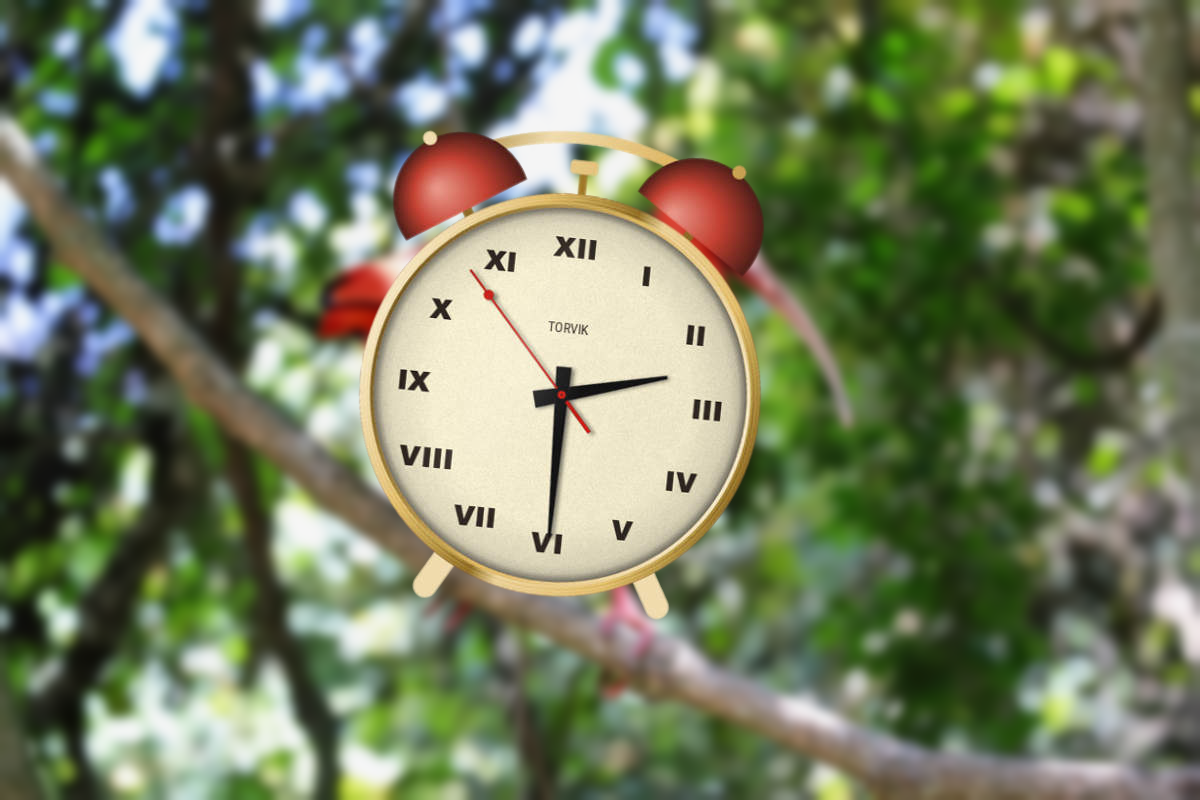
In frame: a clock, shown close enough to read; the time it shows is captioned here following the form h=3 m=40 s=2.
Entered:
h=2 m=29 s=53
